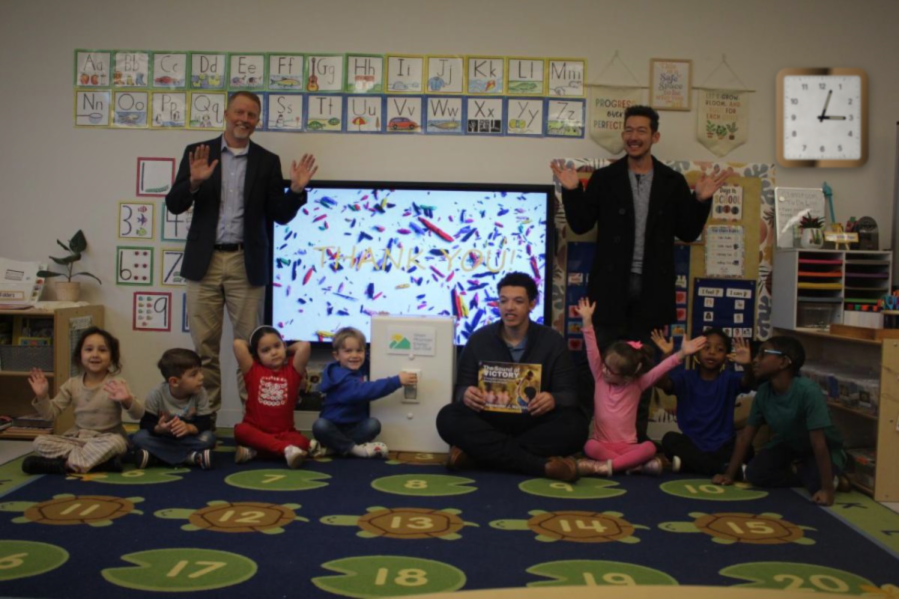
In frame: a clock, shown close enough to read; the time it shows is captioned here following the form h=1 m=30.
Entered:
h=3 m=3
